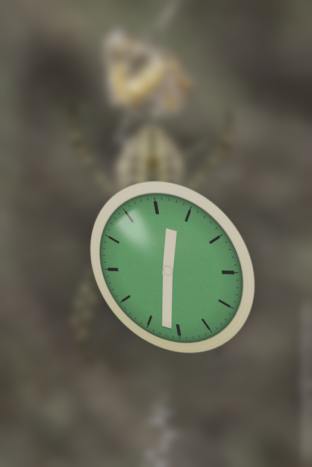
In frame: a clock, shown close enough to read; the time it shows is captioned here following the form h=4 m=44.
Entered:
h=12 m=32
